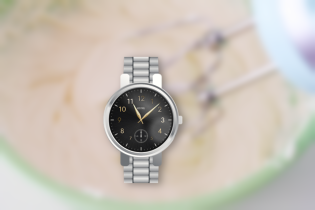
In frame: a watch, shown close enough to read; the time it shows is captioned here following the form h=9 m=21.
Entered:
h=11 m=8
